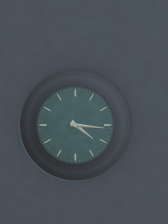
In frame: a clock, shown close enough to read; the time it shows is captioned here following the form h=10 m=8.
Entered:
h=4 m=16
